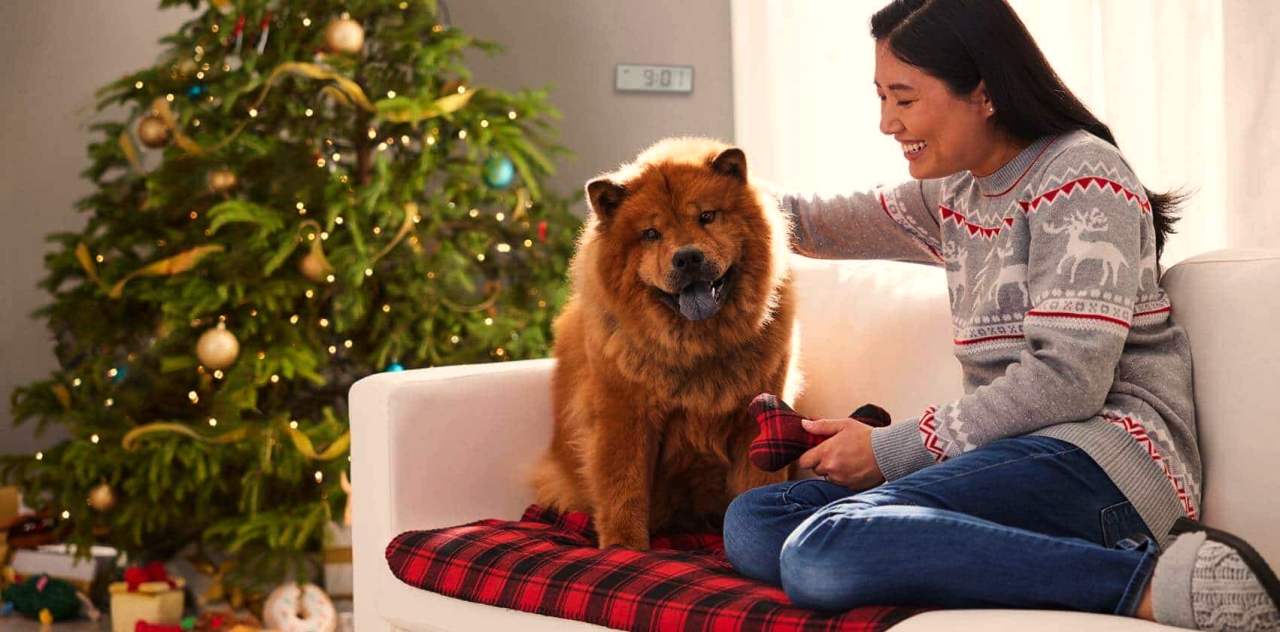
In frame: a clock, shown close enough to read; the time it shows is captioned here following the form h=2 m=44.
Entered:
h=9 m=1
